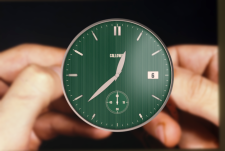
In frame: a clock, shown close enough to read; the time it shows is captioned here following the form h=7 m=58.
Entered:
h=12 m=38
